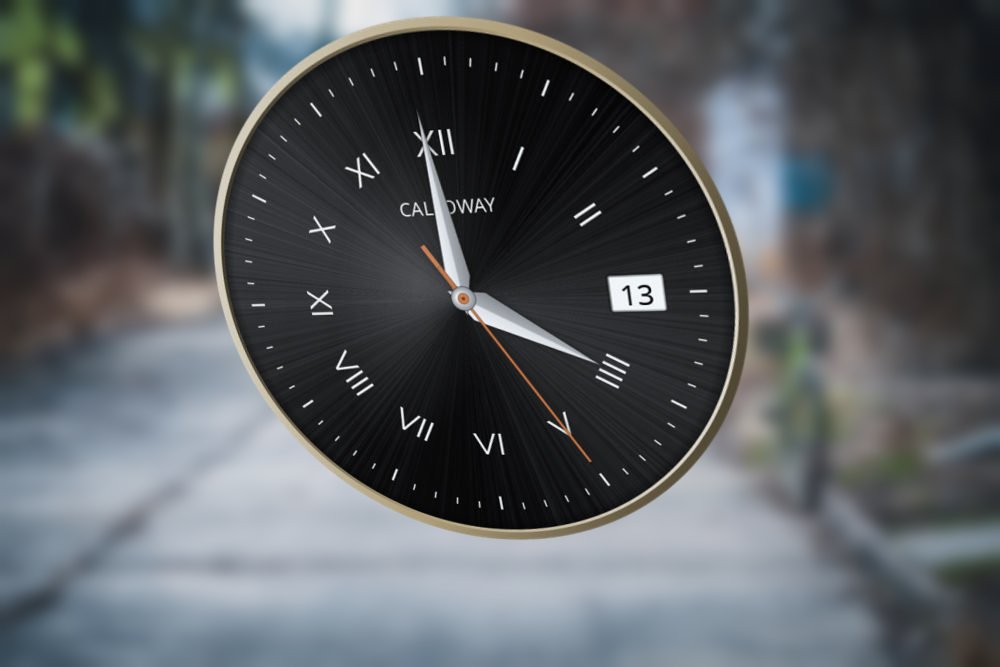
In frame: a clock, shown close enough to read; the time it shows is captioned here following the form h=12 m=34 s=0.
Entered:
h=3 m=59 s=25
